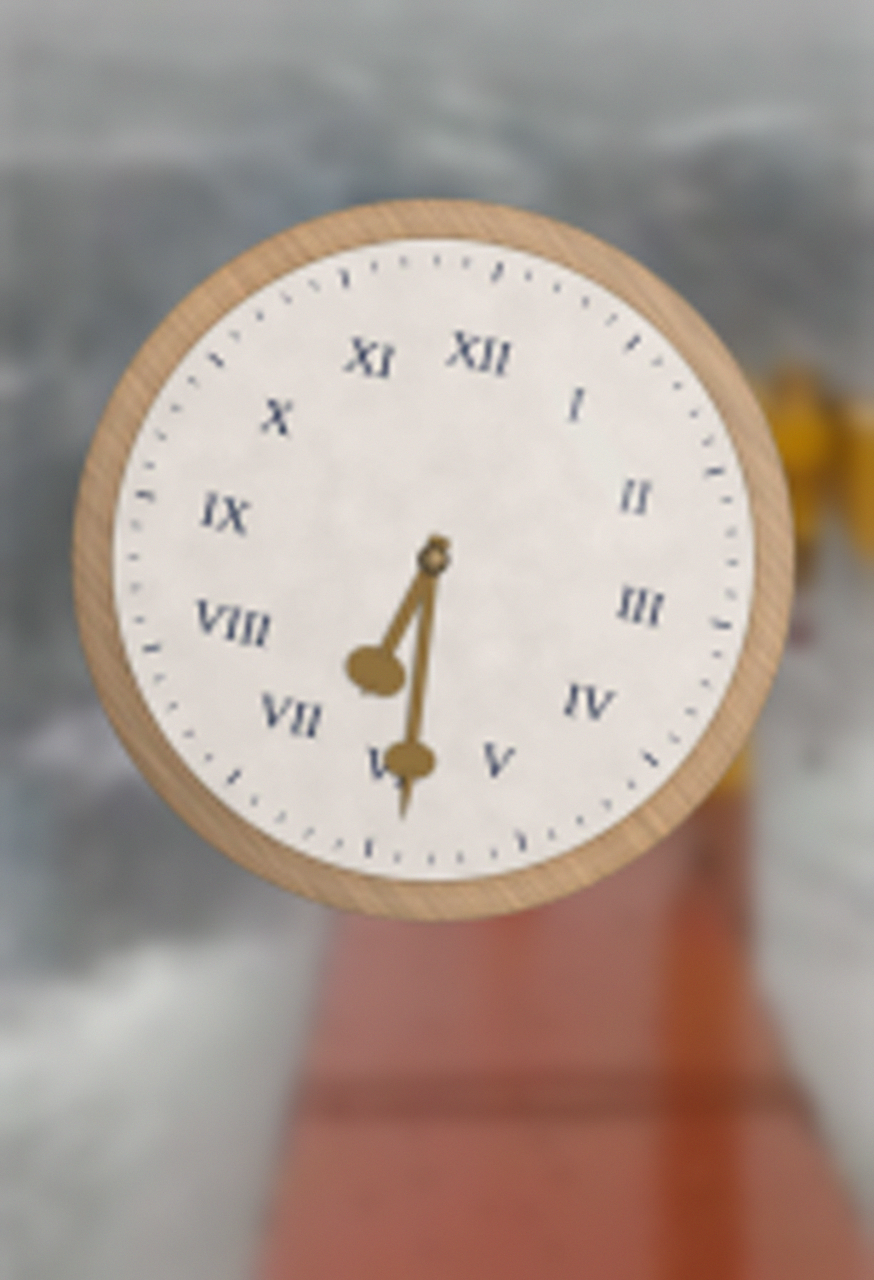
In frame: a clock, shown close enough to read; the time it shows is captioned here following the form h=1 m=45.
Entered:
h=6 m=29
